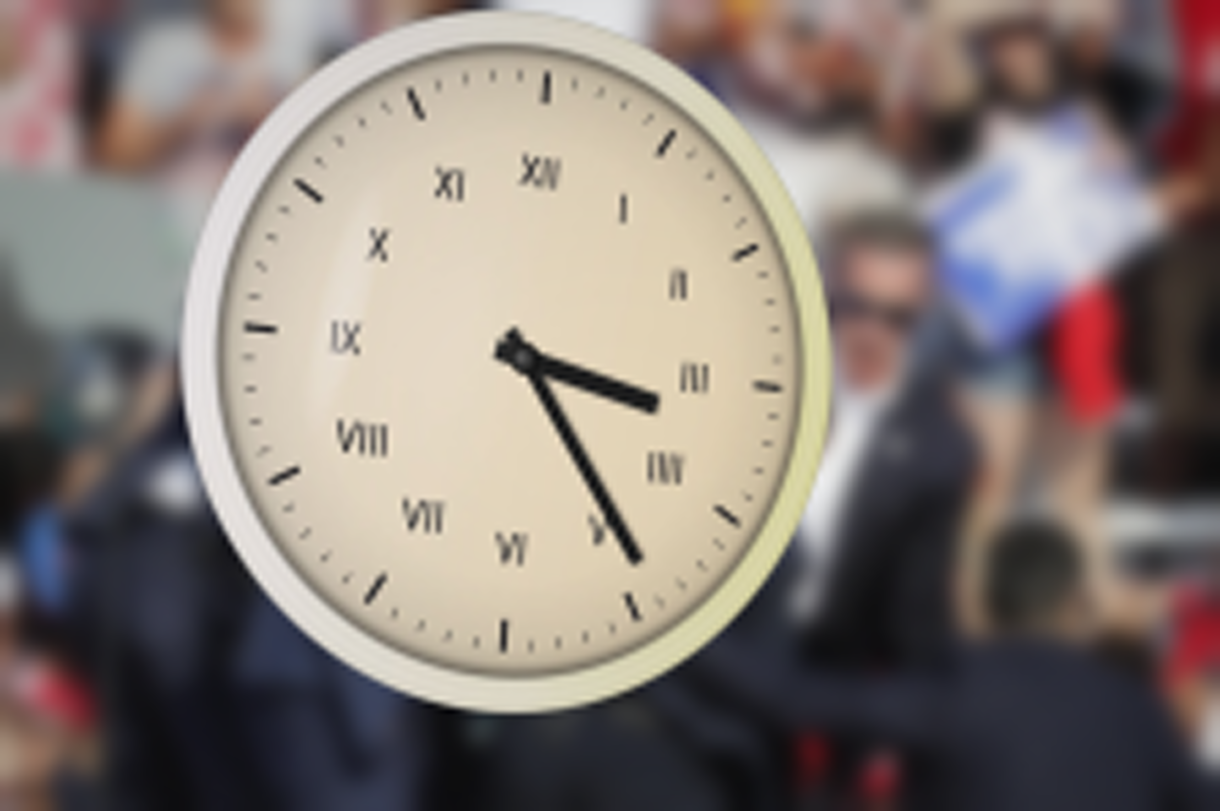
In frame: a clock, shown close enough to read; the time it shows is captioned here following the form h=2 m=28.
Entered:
h=3 m=24
